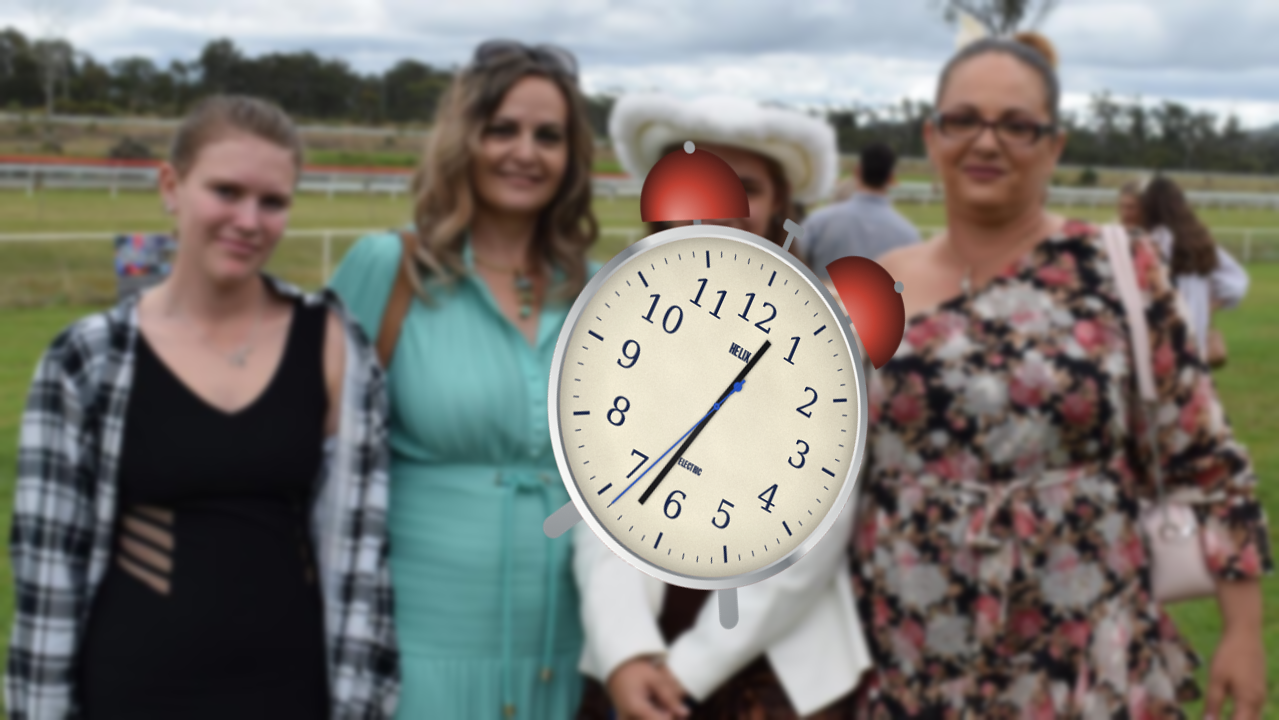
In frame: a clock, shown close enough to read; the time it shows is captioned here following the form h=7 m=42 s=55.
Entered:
h=12 m=32 s=34
